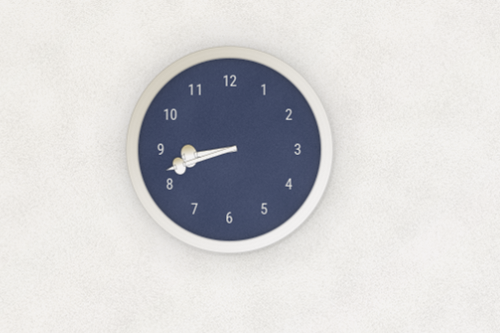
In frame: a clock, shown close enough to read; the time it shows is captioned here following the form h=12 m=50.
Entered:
h=8 m=42
